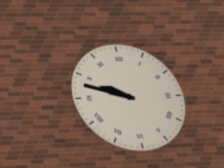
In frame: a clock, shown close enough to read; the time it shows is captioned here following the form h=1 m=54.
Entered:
h=9 m=48
